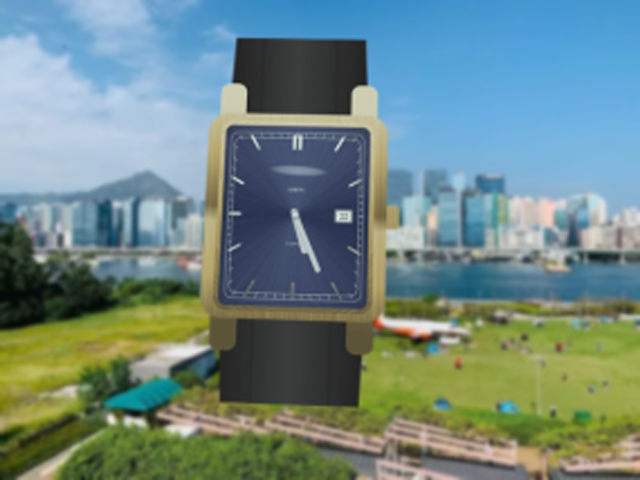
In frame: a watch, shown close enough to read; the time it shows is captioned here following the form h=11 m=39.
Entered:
h=5 m=26
